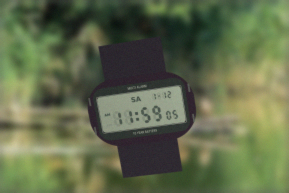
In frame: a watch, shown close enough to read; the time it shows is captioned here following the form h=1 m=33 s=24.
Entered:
h=11 m=59 s=5
